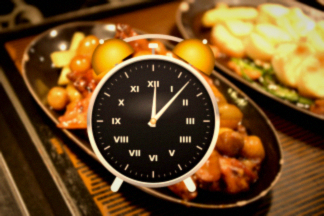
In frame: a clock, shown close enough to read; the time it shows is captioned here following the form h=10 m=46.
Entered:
h=12 m=7
